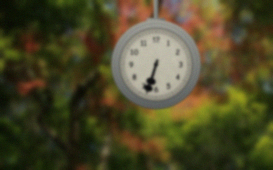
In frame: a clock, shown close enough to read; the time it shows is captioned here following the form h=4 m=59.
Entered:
h=6 m=33
